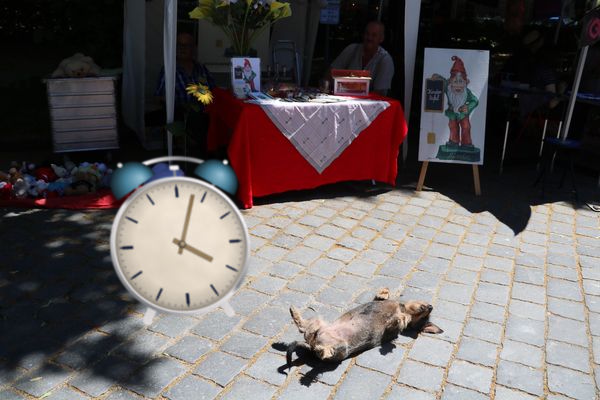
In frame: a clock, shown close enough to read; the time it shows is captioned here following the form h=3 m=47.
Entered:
h=4 m=3
